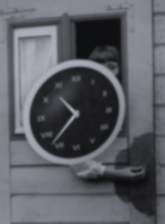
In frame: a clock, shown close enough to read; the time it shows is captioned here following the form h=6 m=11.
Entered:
h=10 m=37
